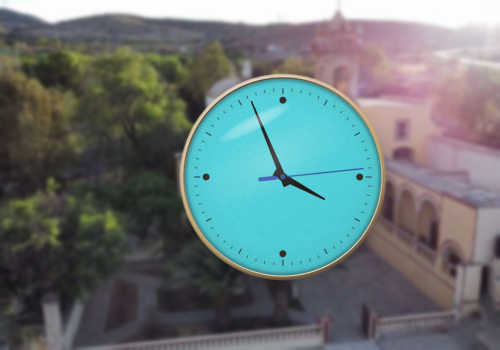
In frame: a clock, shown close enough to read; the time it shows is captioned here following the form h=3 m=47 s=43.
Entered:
h=3 m=56 s=14
